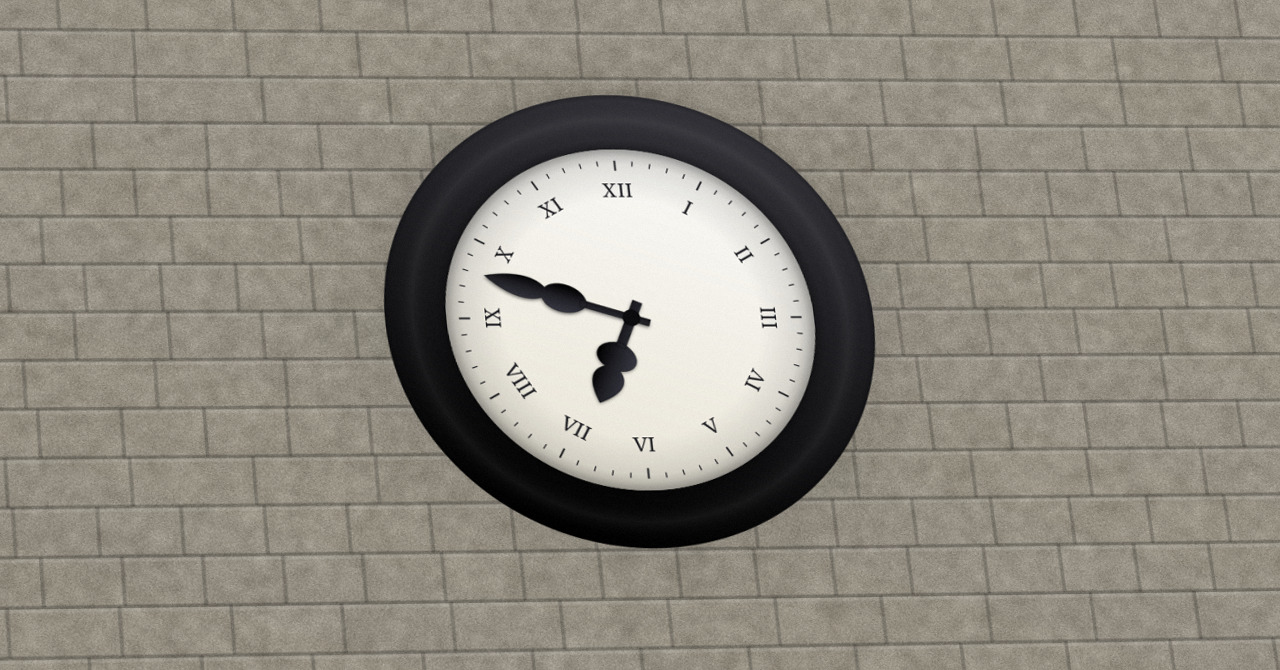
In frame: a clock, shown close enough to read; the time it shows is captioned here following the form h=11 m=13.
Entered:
h=6 m=48
